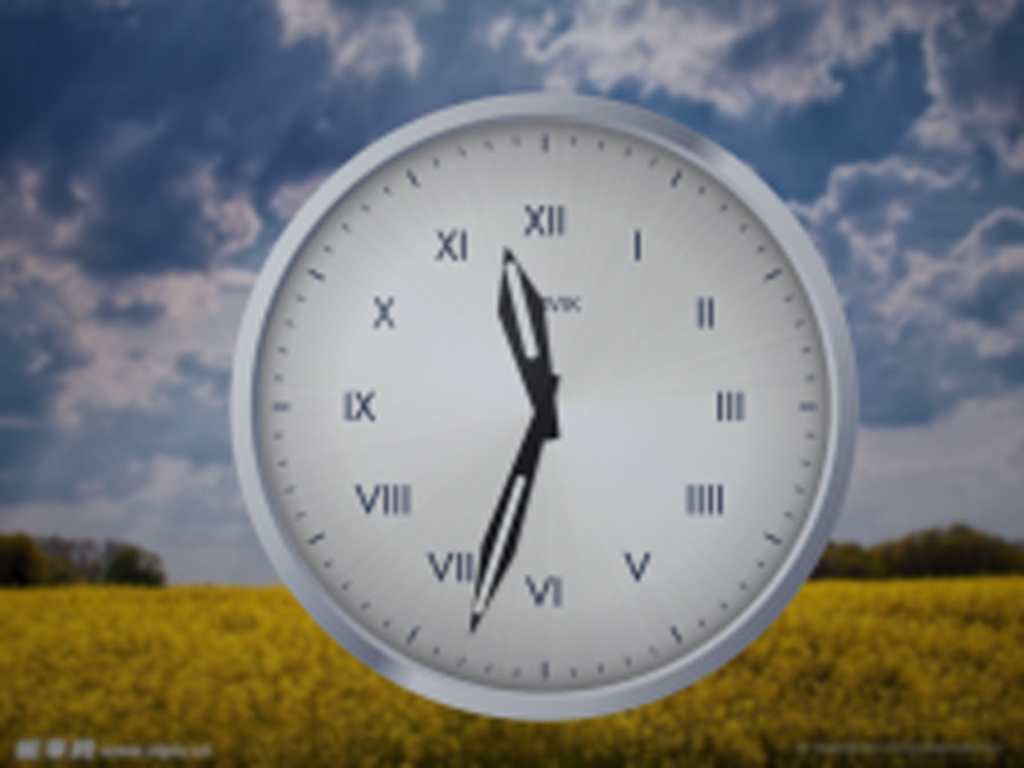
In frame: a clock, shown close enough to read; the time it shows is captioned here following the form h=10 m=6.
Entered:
h=11 m=33
